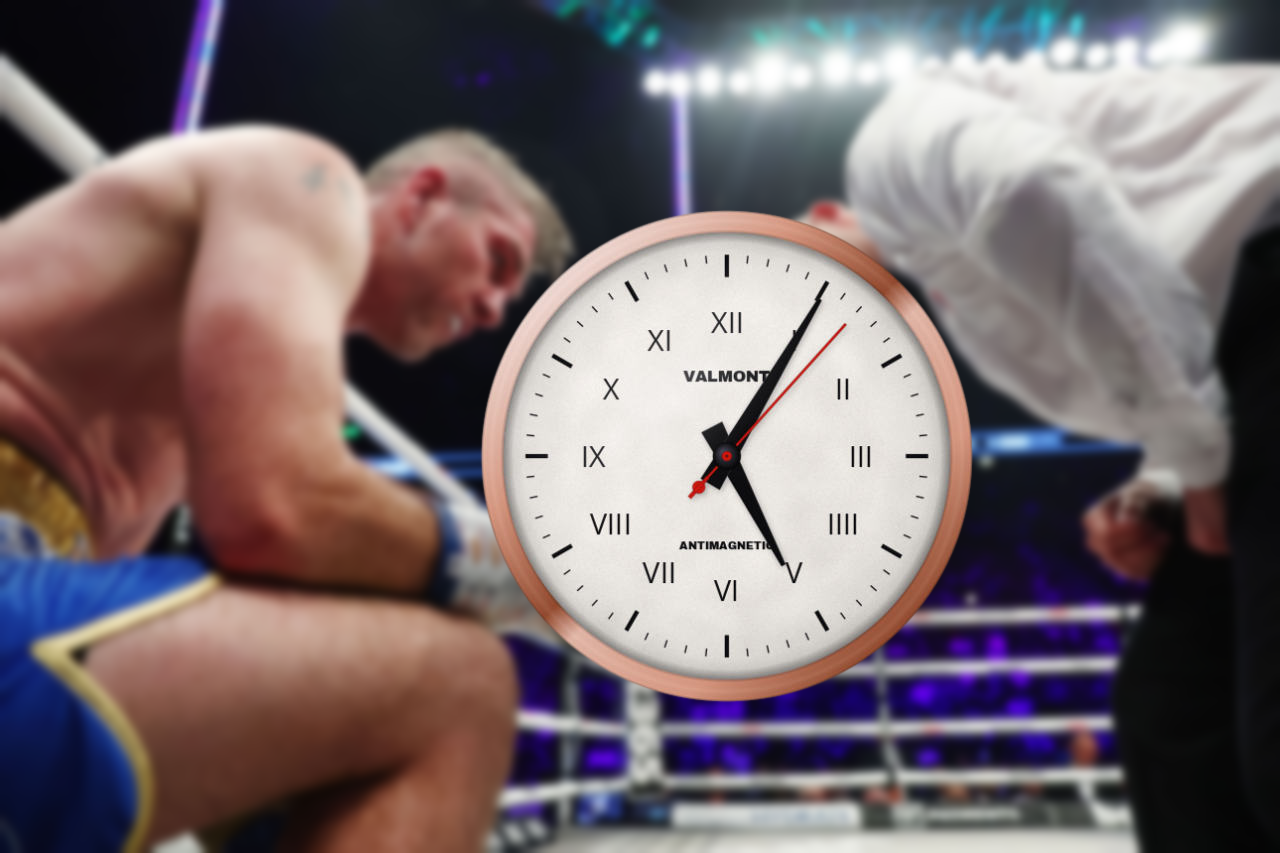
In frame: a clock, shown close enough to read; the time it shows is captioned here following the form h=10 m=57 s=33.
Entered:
h=5 m=5 s=7
